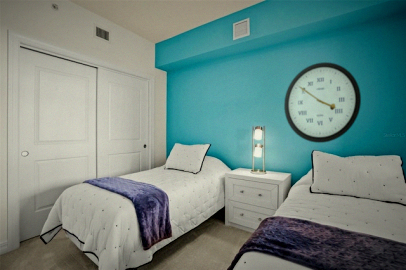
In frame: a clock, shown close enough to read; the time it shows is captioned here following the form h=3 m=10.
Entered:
h=3 m=51
